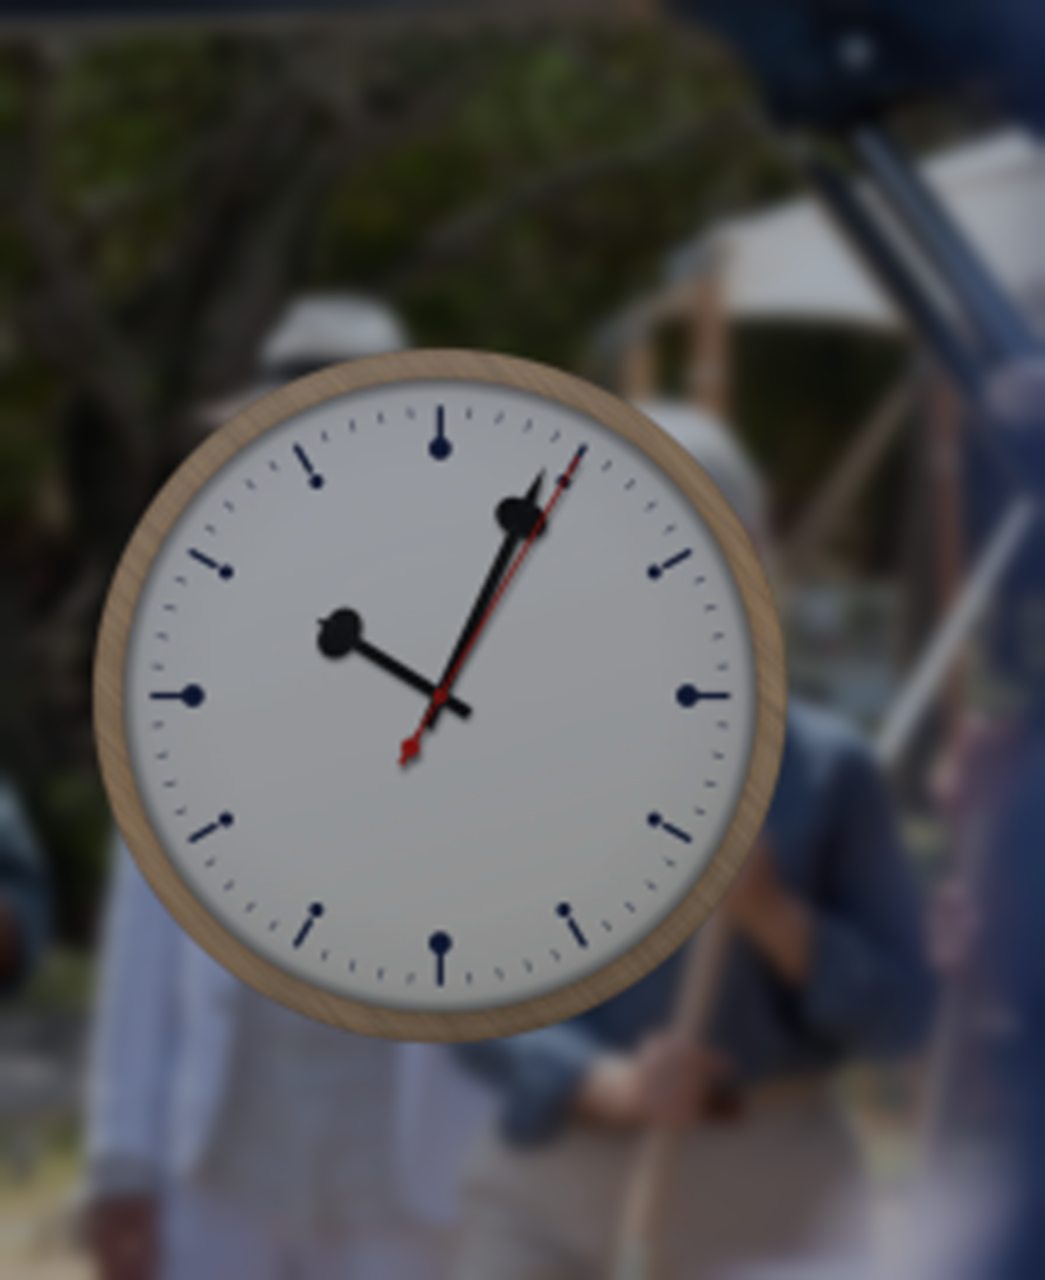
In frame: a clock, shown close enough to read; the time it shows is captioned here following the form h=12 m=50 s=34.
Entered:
h=10 m=4 s=5
